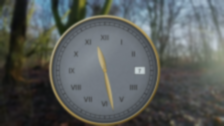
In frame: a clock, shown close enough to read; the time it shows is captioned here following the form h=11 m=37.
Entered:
h=11 m=28
